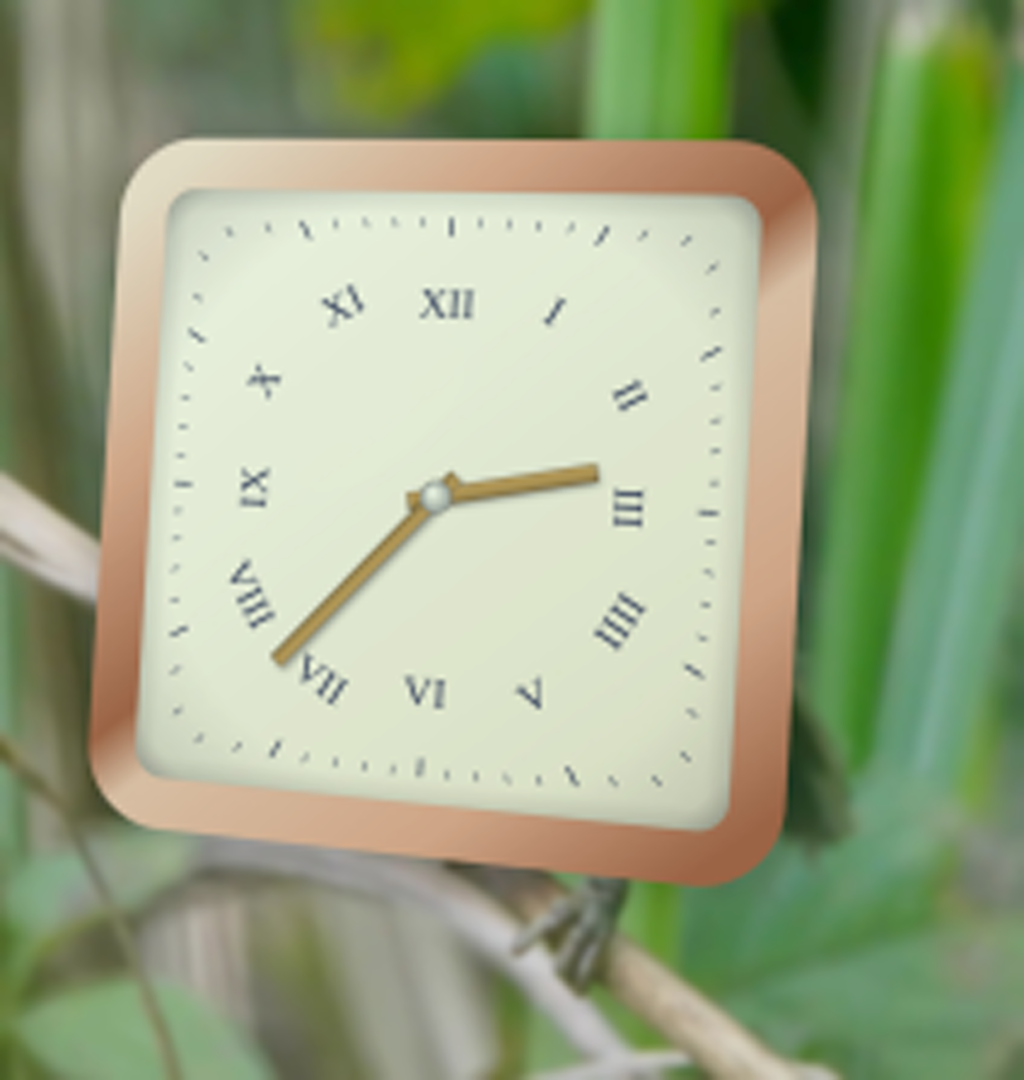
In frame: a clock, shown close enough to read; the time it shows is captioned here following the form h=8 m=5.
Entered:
h=2 m=37
